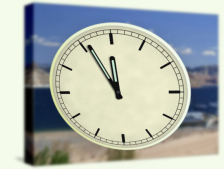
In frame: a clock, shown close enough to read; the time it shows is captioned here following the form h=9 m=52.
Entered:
h=11 m=56
